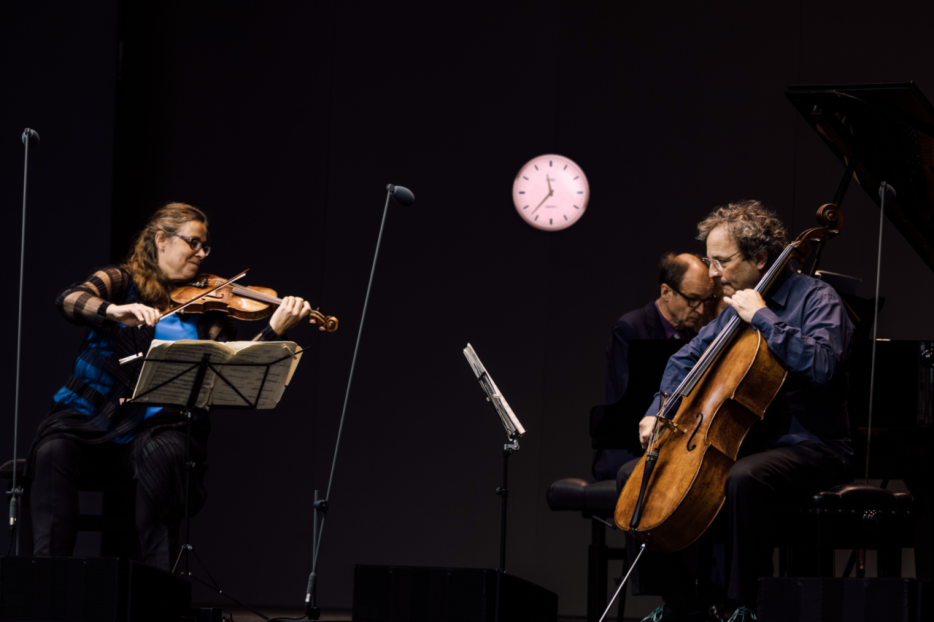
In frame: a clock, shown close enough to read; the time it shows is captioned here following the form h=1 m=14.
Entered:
h=11 m=37
